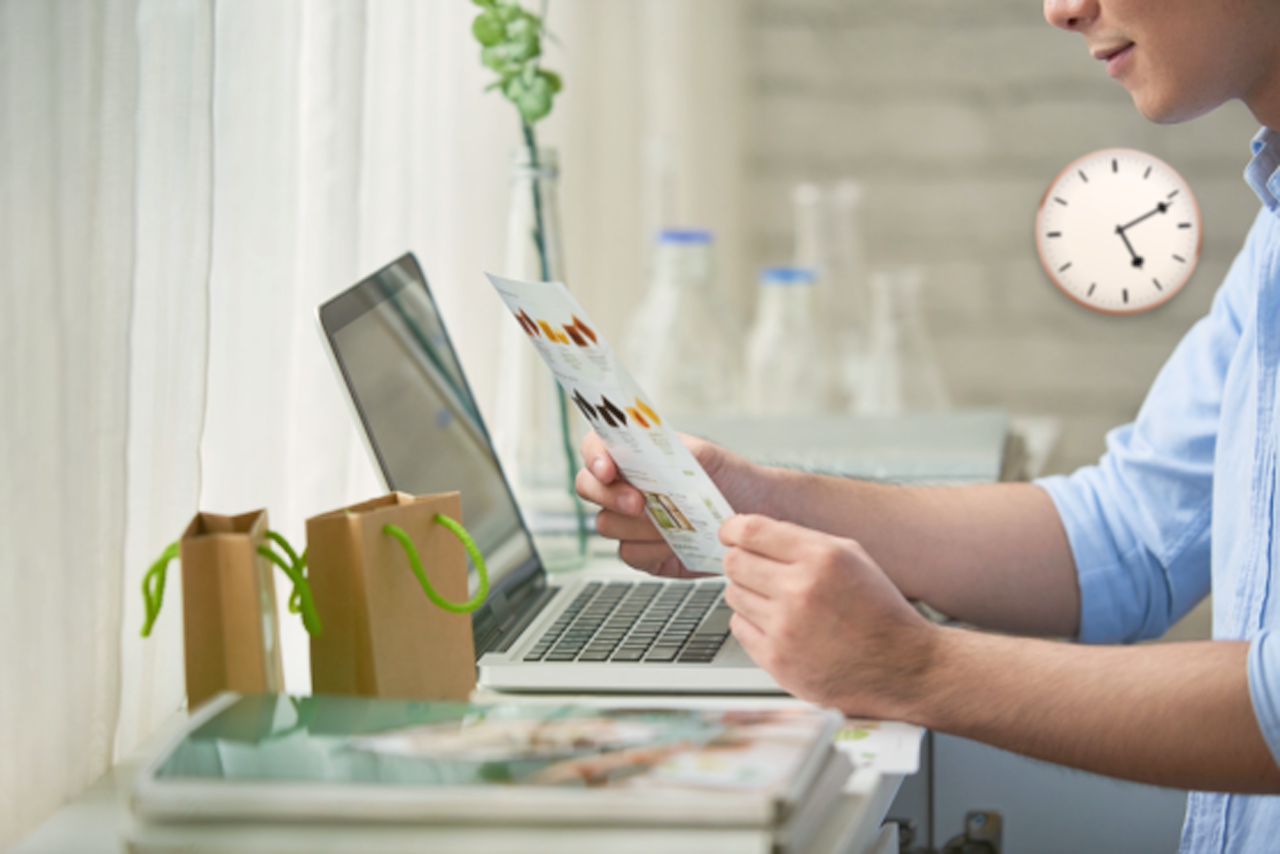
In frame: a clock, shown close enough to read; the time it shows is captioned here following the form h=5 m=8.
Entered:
h=5 m=11
